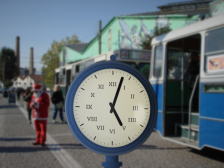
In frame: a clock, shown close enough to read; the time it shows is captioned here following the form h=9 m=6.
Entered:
h=5 m=3
